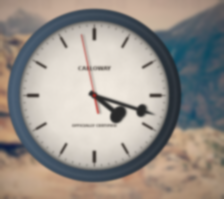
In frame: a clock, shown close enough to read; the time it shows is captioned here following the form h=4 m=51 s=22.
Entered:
h=4 m=17 s=58
